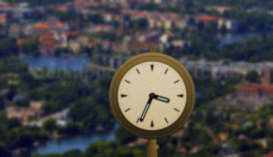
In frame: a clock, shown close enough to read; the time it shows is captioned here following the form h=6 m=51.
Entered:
h=3 m=34
